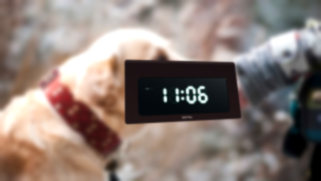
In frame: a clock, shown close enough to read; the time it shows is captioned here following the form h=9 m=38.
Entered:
h=11 m=6
